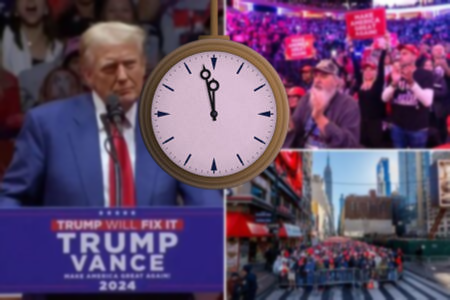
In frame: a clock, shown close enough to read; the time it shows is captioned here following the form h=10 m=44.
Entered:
h=11 m=58
